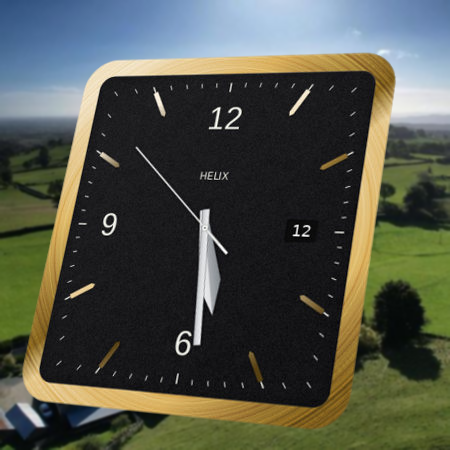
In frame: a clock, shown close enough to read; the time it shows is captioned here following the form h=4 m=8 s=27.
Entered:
h=5 m=28 s=52
